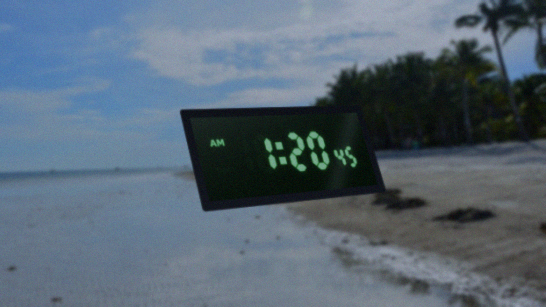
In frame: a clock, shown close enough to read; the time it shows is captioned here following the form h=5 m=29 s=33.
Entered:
h=1 m=20 s=45
